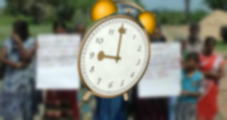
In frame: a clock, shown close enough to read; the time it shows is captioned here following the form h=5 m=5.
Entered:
h=8 m=59
